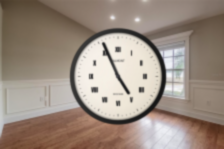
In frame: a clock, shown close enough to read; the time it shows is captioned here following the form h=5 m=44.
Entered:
h=4 m=56
